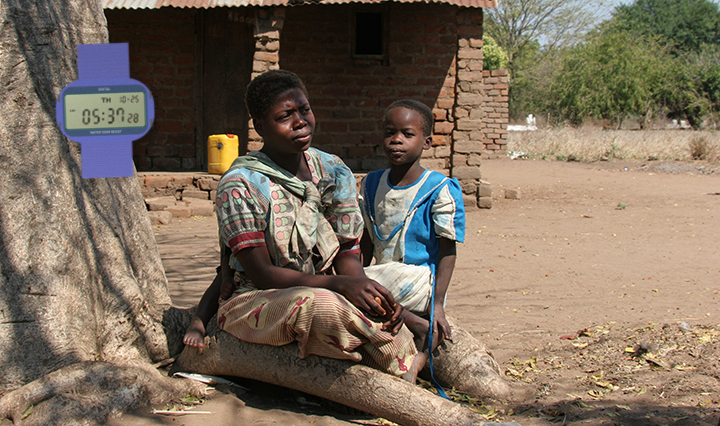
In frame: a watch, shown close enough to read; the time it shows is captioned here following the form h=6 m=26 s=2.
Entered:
h=5 m=37 s=28
